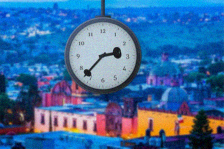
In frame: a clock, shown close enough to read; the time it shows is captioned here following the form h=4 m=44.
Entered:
h=2 m=37
